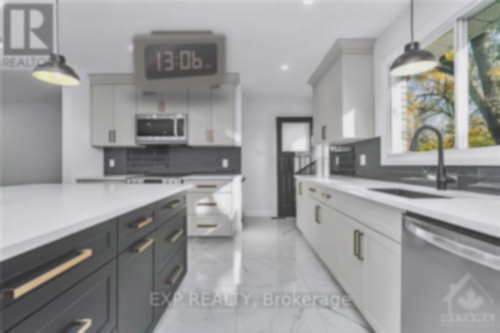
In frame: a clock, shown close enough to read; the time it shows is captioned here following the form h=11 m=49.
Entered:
h=13 m=6
